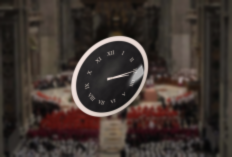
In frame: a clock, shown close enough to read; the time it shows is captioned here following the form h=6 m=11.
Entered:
h=3 m=15
